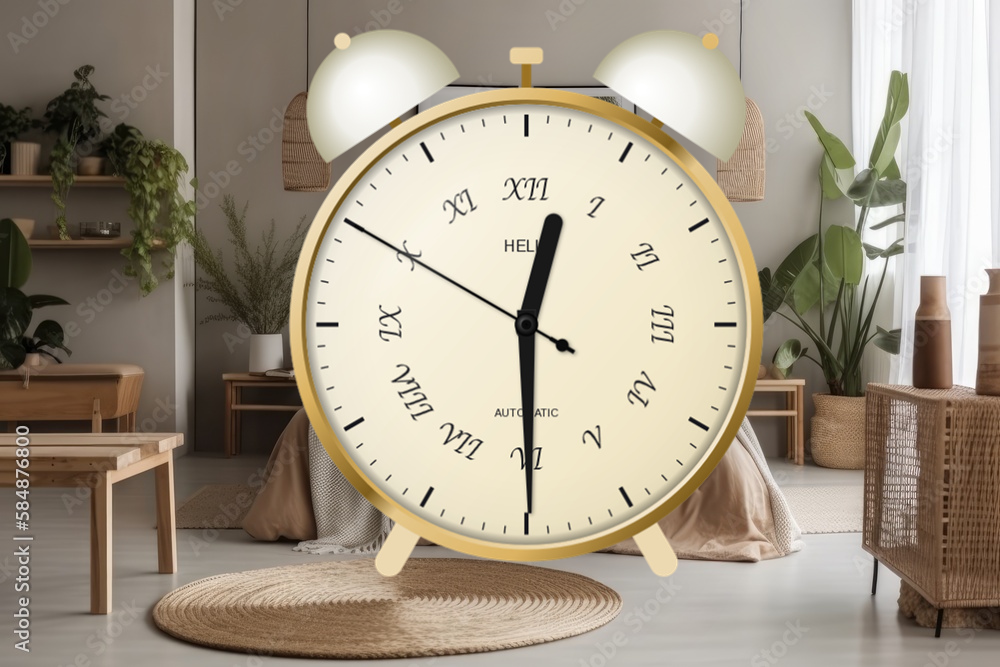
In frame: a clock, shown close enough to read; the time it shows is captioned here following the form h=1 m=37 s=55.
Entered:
h=12 m=29 s=50
